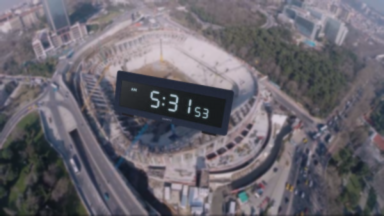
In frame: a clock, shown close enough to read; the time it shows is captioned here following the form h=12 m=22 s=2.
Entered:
h=5 m=31 s=53
